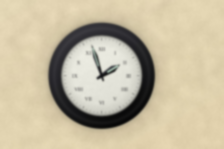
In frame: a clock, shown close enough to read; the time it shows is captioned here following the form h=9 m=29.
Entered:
h=1 m=57
